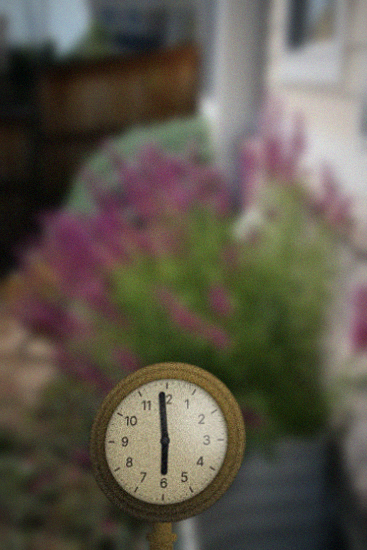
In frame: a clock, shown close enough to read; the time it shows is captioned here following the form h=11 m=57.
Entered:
h=5 m=59
